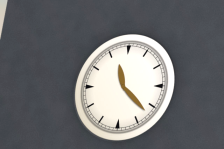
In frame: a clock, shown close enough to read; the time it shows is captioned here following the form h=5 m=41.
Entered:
h=11 m=22
